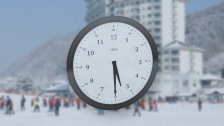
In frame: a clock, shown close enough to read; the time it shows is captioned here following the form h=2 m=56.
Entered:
h=5 m=30
